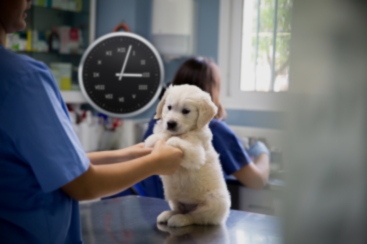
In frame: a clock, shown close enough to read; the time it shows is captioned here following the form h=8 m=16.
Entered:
h=3 m=3
